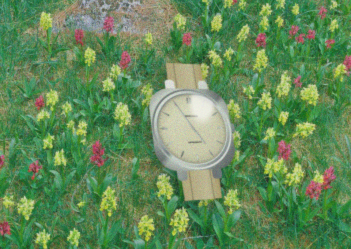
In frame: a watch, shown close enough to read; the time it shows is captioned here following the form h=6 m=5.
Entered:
h=4 m=55
